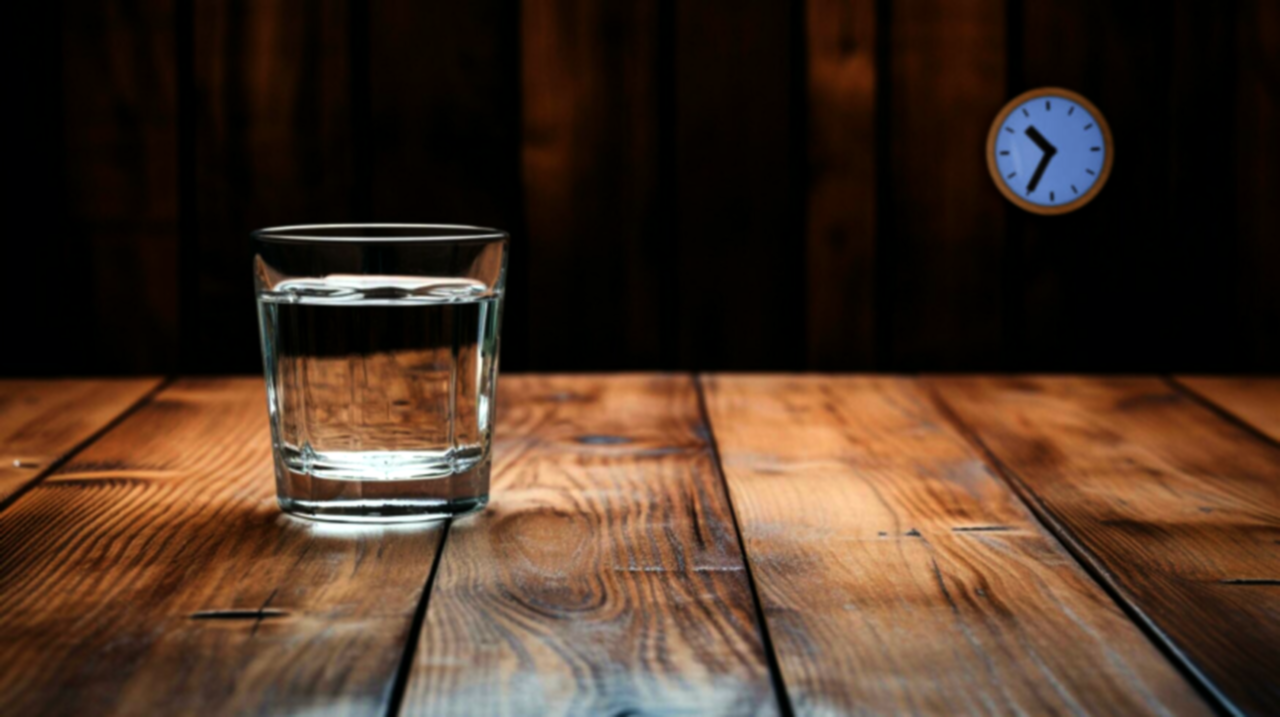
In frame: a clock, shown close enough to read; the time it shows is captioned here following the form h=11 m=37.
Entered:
h=10 m=35
